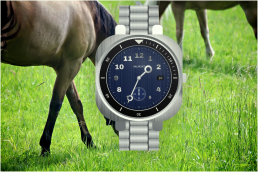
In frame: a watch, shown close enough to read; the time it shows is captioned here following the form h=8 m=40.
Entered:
h=1 m=34
